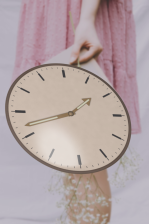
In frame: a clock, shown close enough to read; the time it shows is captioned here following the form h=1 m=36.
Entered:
h=1 m=42
